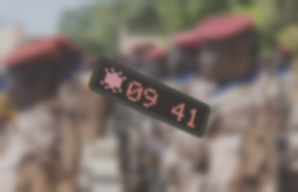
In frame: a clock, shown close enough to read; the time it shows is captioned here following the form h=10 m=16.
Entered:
h=9 m=41
